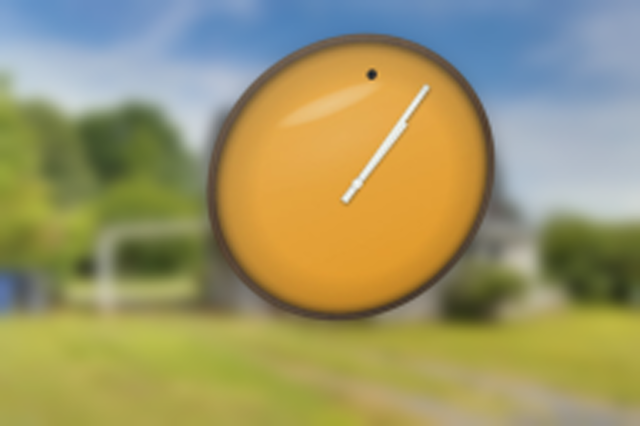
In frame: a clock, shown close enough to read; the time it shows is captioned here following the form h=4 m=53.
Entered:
h=1 m=5
